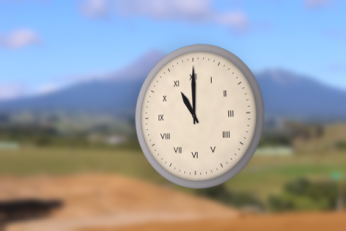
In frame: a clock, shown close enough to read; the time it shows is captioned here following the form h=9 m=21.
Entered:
h=11 m=0
